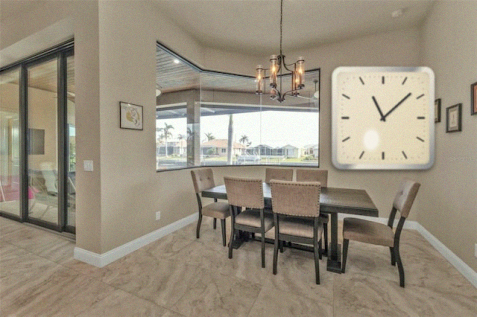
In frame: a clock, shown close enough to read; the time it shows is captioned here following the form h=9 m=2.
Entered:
h=11 m=8
